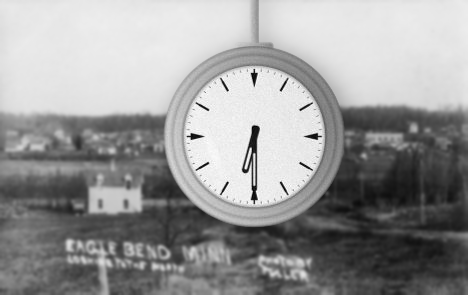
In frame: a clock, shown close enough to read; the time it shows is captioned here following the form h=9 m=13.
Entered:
h=6 m=30
